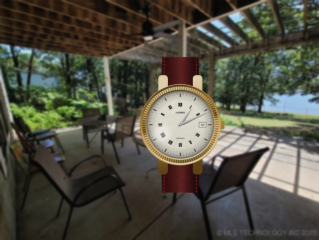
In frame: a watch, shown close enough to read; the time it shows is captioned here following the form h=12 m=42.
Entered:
h=1 m=11
